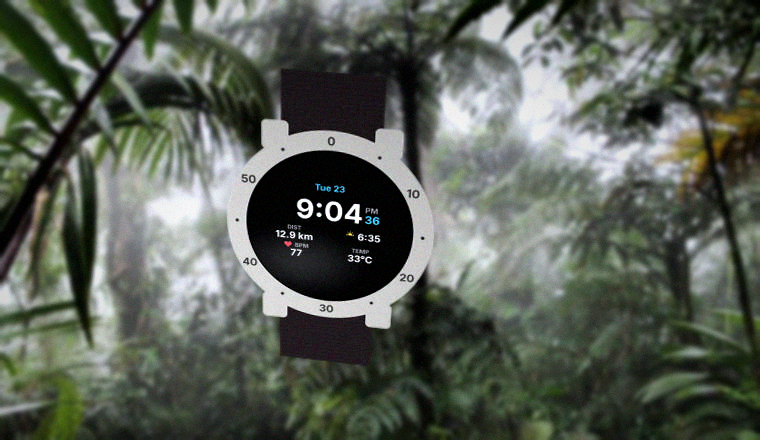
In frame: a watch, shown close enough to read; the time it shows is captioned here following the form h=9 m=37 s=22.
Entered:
h=9 m=4 s=36
